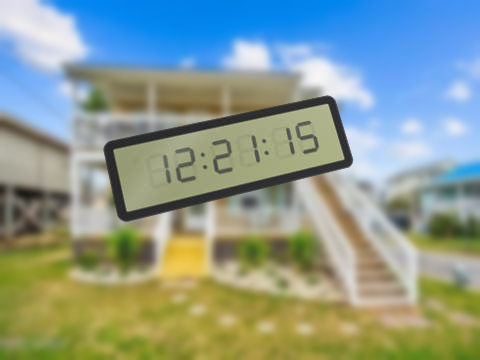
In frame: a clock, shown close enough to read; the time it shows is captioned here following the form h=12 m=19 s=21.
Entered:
h=12 m=21 s=15
